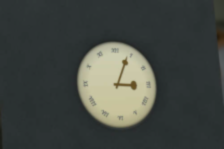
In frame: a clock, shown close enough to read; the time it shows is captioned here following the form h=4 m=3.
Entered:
h=3 m=4
